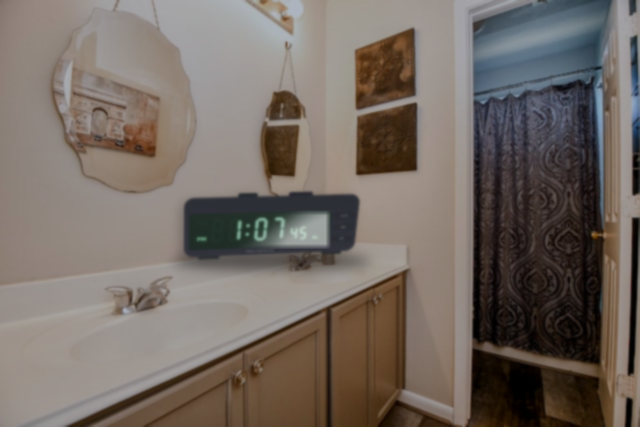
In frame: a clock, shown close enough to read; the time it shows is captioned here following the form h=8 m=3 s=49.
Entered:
h=1 m=7 s=45
